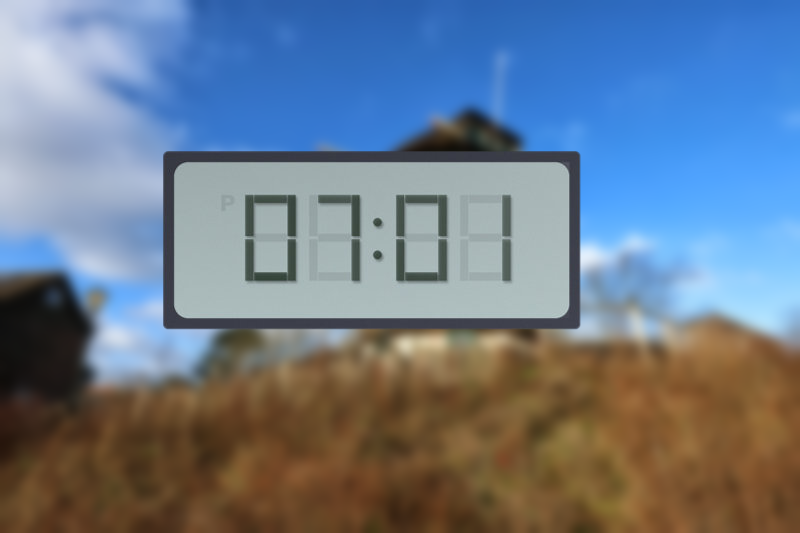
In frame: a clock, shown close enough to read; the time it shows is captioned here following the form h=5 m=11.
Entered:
h=7 m=1
